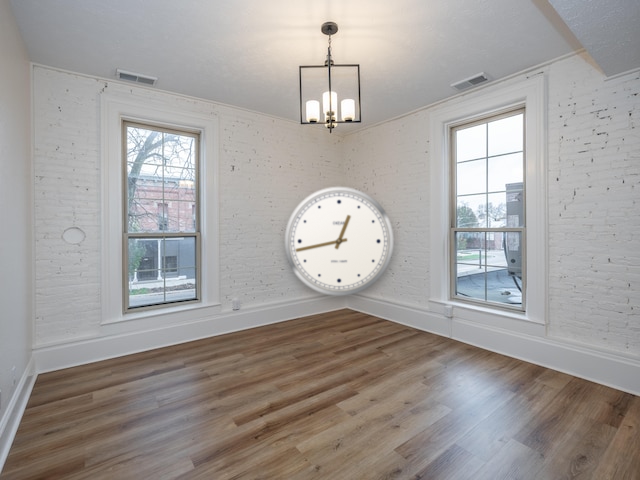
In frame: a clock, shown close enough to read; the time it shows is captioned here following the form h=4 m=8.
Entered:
h=12 m=43
